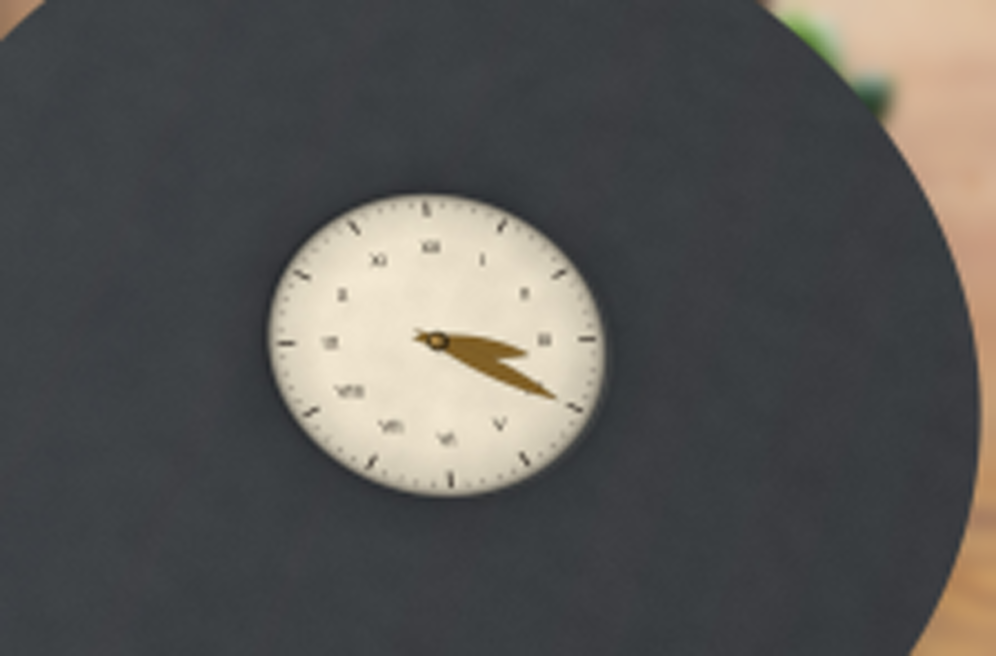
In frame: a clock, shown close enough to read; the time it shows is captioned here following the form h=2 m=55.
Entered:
h=3 m=20
